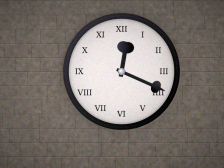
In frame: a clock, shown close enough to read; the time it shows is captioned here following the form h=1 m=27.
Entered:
h=12 m=19
